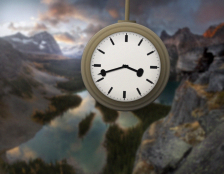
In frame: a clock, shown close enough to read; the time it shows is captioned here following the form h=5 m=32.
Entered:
h=3 m=42
